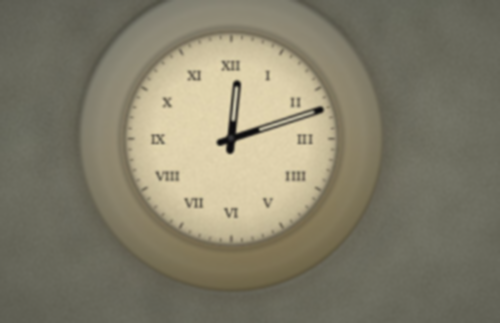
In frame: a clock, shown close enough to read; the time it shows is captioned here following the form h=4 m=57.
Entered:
h=12 m=12
